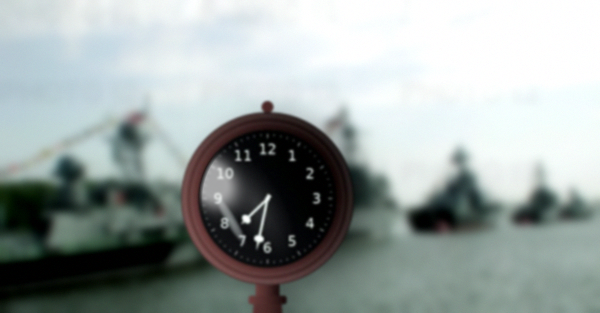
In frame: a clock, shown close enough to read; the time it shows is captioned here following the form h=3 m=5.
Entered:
h=7 m=32
